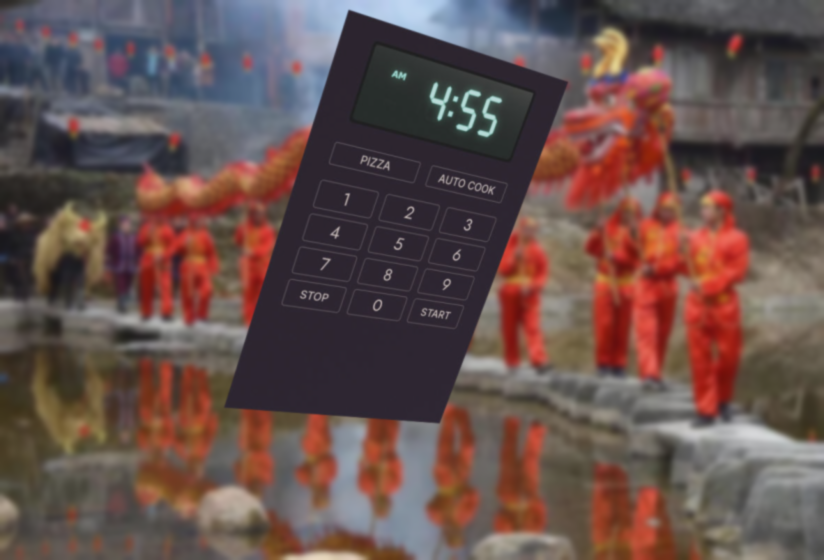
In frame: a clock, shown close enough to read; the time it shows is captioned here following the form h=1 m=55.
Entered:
h=4 m=55
